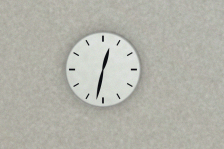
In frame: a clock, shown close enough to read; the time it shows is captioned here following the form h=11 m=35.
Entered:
h=12 m=32
